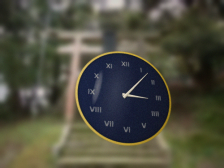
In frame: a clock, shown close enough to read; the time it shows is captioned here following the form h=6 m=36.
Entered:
h=3 m=7
